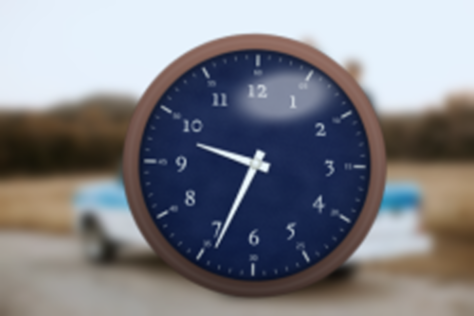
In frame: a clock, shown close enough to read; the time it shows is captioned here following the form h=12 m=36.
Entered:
h=9 m=34
